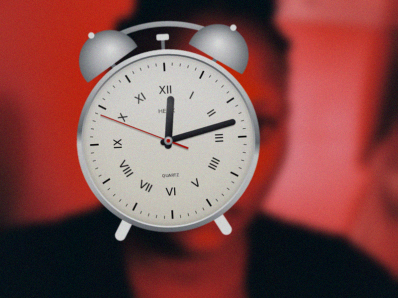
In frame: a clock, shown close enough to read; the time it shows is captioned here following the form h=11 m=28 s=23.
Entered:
h=12 m=12 s=49
